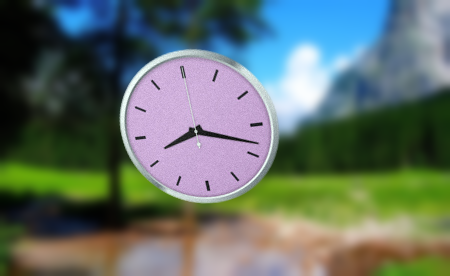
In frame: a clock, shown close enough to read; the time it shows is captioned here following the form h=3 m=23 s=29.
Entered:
h=8 m=18 s=0
